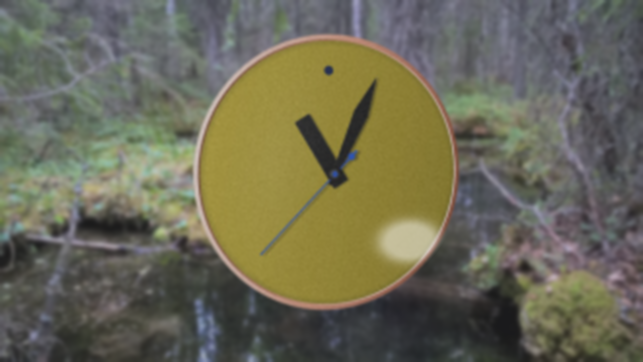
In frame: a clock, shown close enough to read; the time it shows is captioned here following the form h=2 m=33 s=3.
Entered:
h=11 m=4 s=38
